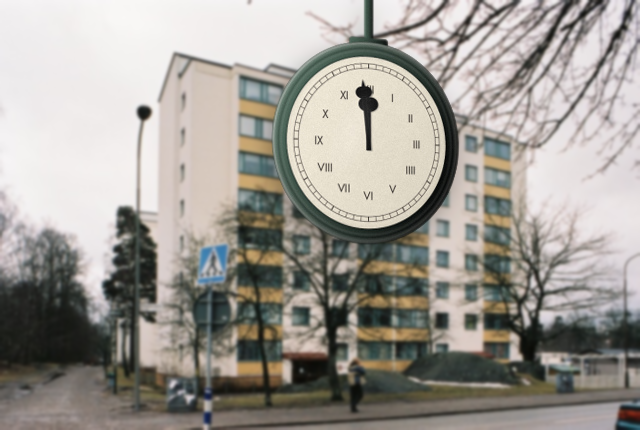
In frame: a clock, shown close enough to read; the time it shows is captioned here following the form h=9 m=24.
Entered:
h=11 m=59
